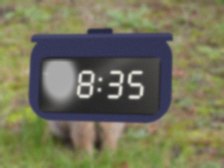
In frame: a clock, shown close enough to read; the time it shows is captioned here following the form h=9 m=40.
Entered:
h=8 m=35
